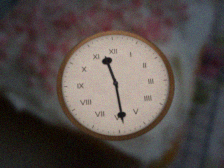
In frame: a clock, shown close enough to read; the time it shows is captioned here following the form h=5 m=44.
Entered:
h=11 m=29
